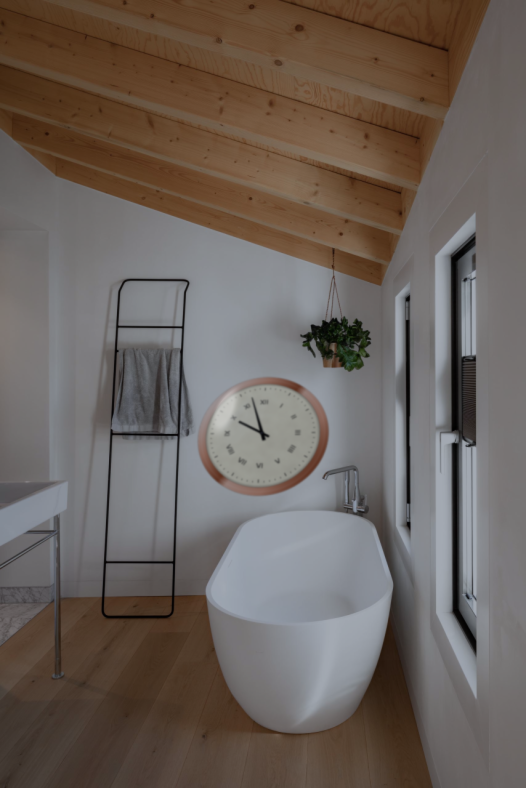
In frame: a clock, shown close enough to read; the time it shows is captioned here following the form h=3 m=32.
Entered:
h=9 m=57
